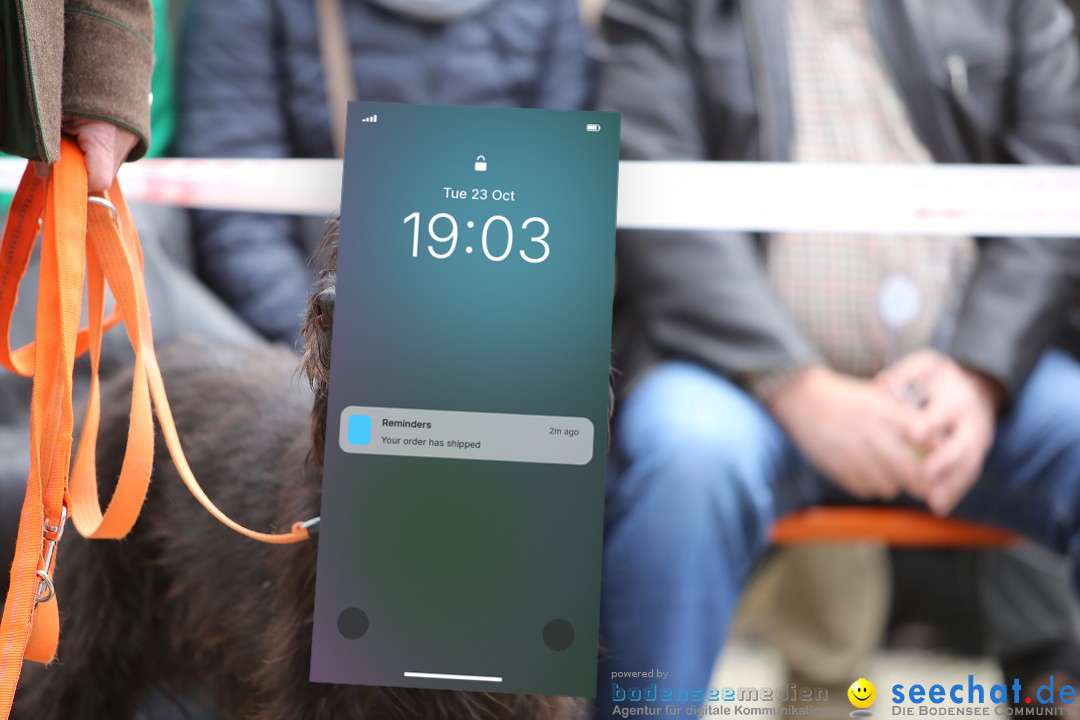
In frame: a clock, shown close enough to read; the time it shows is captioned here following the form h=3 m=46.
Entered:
h=19 m=3
